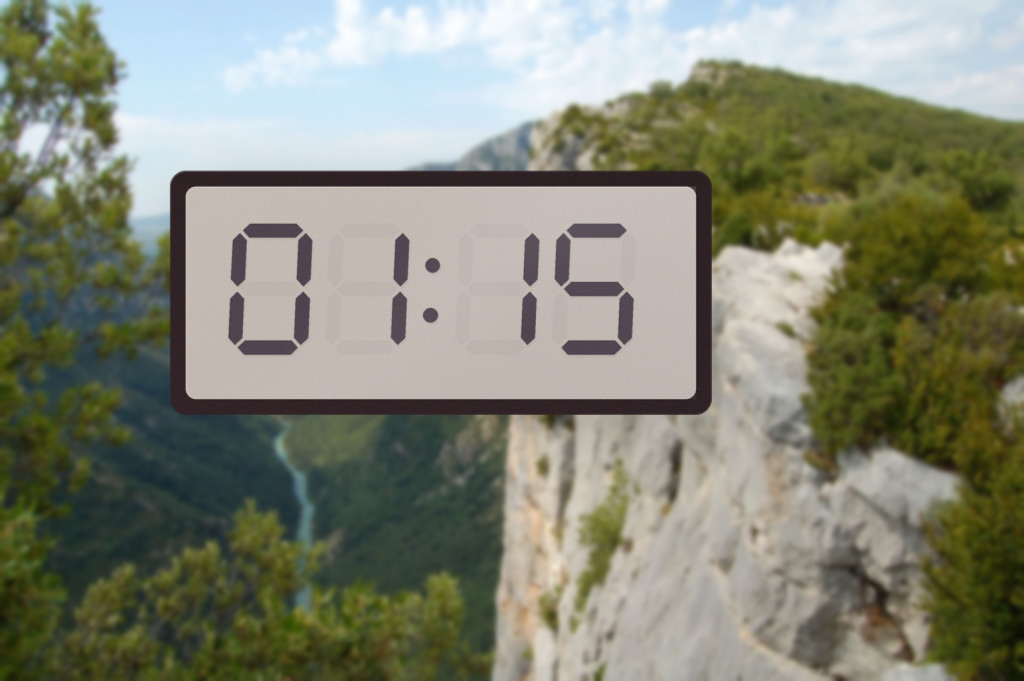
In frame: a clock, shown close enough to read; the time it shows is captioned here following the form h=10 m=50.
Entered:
h=1 m=15
